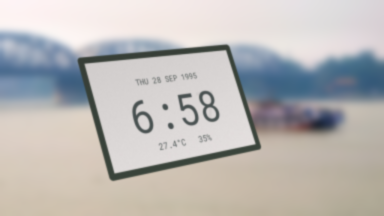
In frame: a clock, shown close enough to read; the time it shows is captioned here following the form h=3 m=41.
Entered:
h=6 m=58
